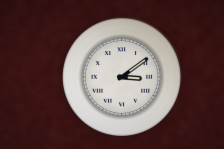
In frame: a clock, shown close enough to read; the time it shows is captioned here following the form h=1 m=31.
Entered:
h=3 m=9
